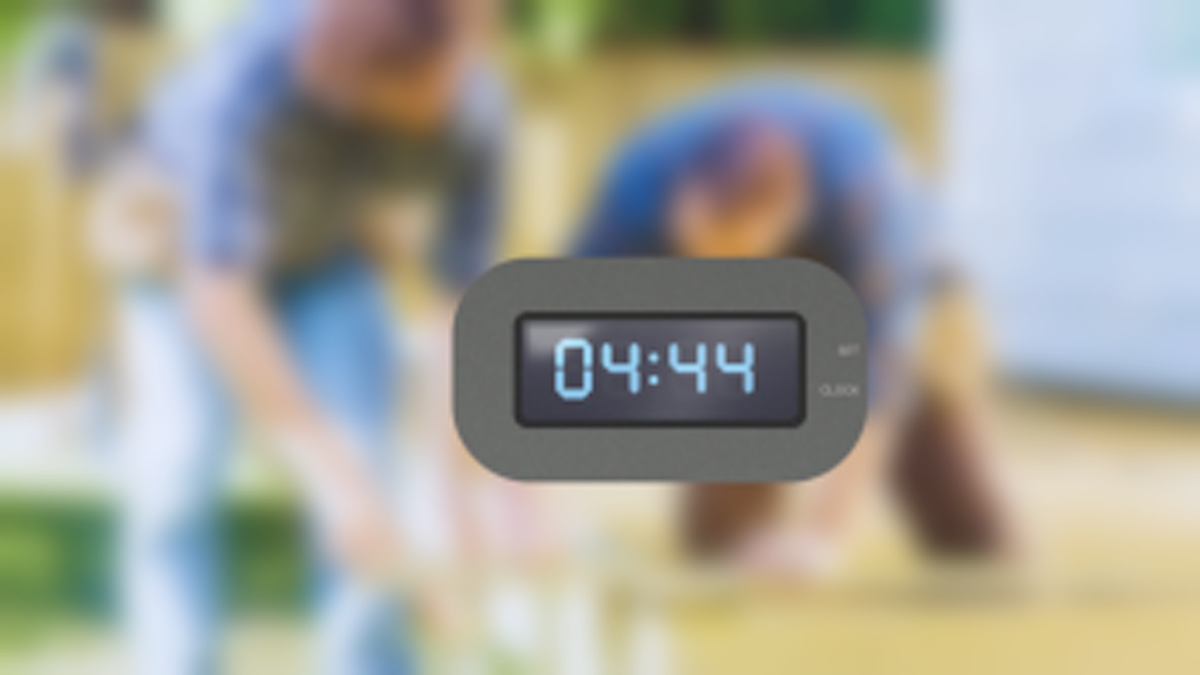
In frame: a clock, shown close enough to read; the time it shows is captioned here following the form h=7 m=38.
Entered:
h=4 m=44
